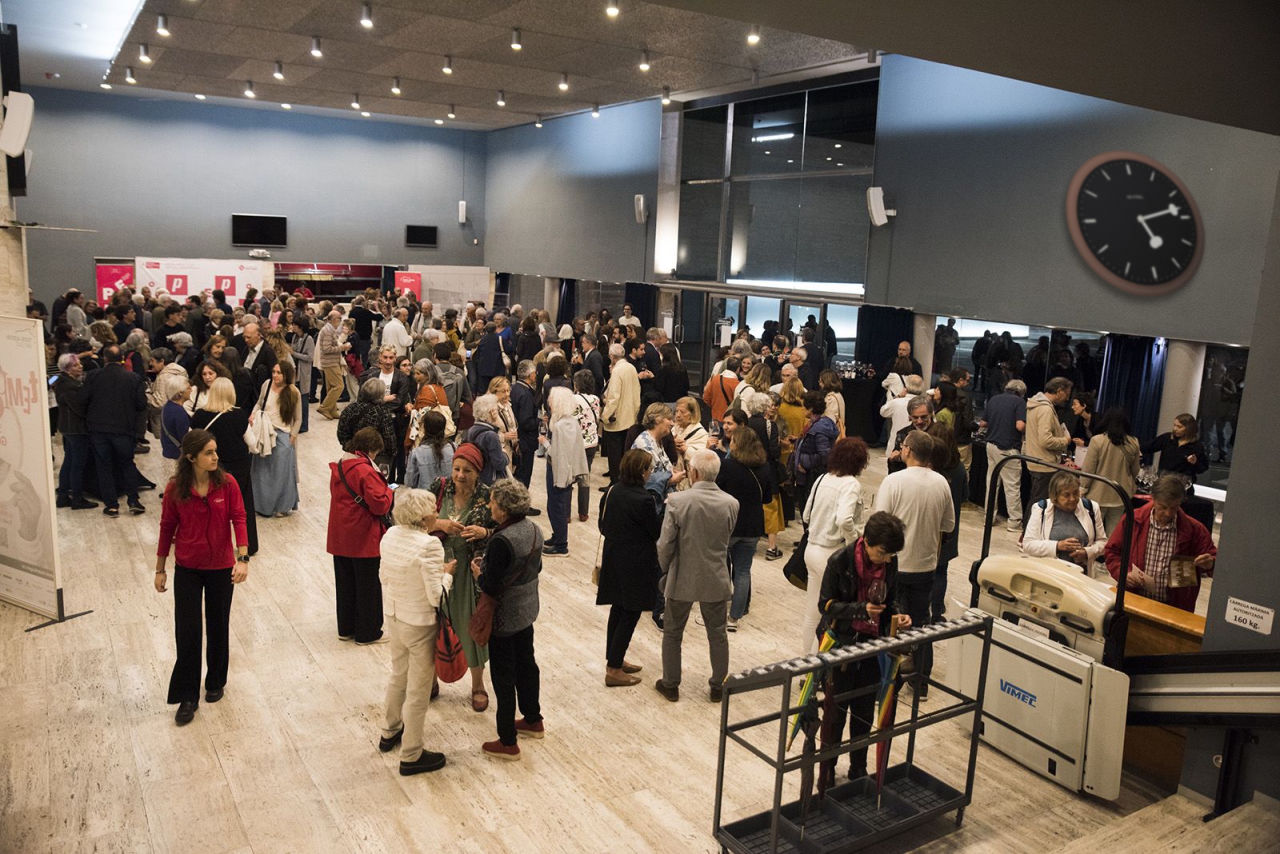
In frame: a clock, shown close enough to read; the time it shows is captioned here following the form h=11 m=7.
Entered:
h=5 m=13
